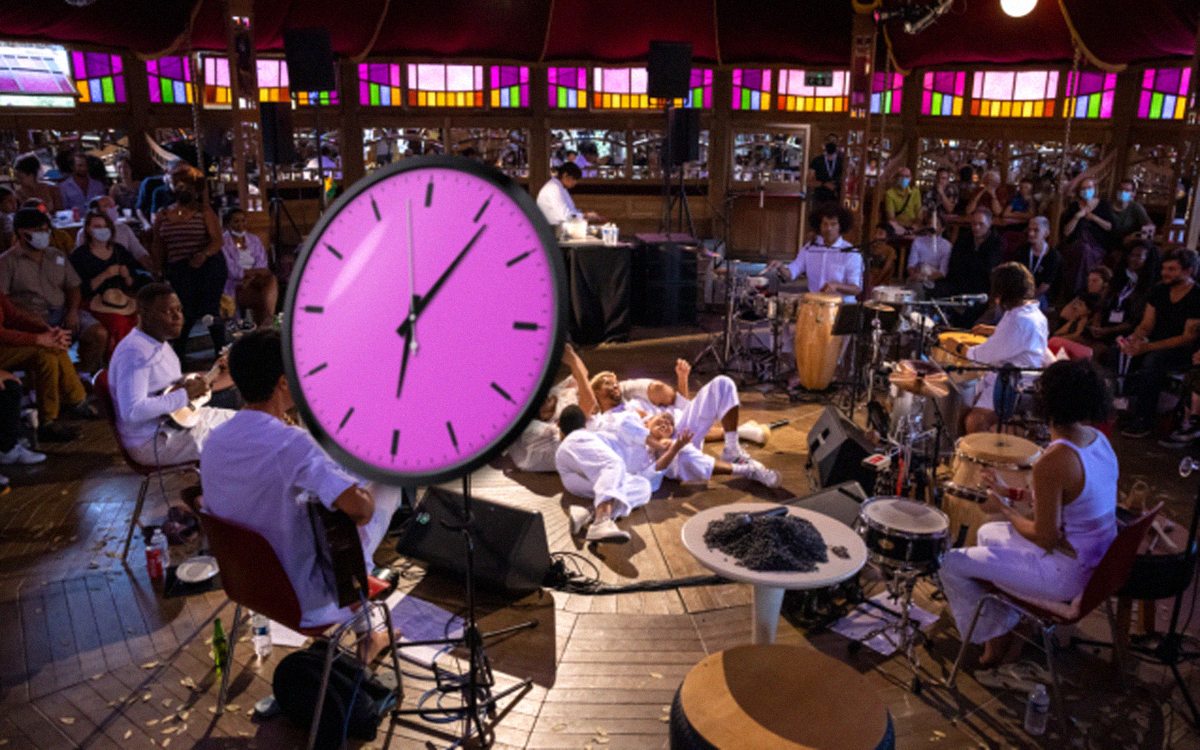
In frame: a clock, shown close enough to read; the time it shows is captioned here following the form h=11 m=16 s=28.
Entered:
h=6 m=5 s=58
